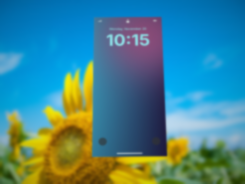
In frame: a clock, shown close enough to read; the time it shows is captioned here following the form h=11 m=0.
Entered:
h=10 m=15
